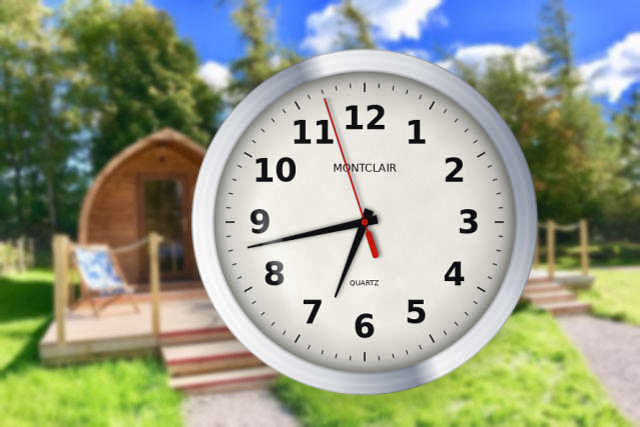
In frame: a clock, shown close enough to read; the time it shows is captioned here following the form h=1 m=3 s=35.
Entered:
h=6 m=42 s=57
